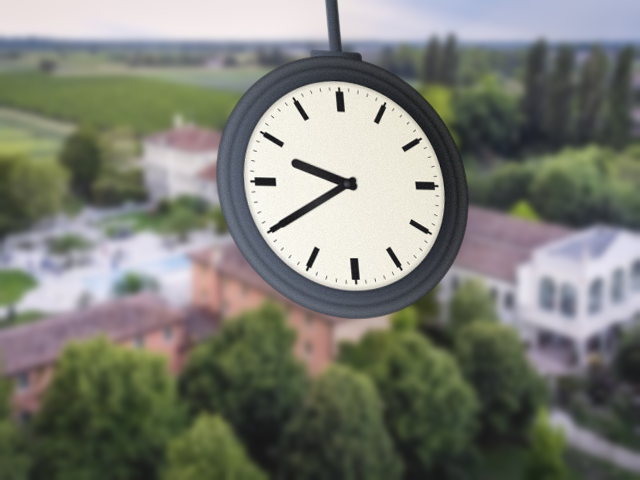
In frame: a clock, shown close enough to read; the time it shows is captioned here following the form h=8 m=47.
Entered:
h=9 m=40
